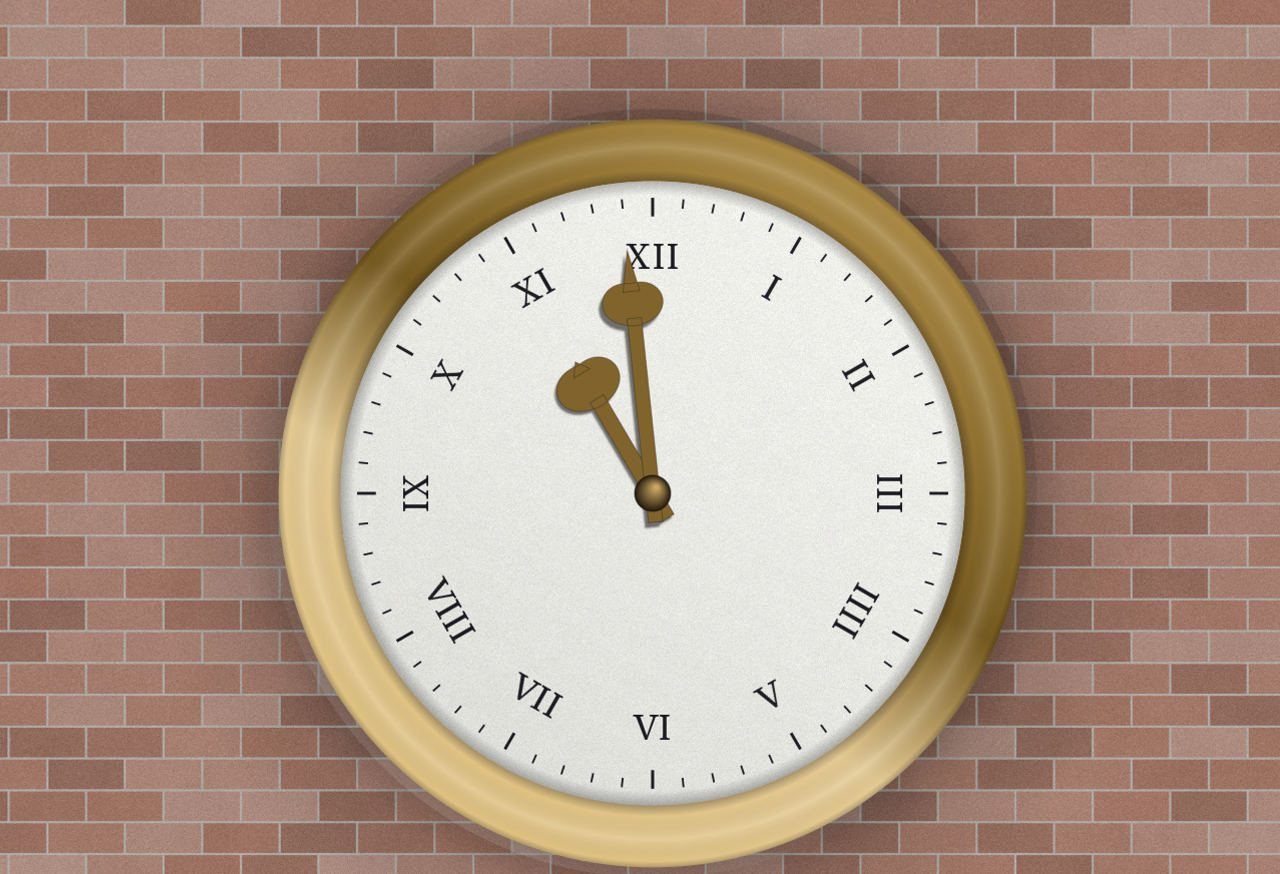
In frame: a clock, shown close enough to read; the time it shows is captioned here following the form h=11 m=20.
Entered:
h=10 m=59
